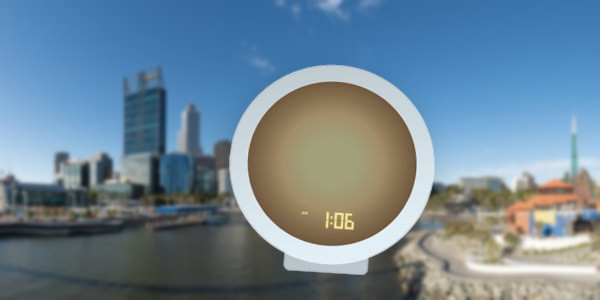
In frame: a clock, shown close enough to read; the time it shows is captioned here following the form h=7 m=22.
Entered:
h=1 m=6
